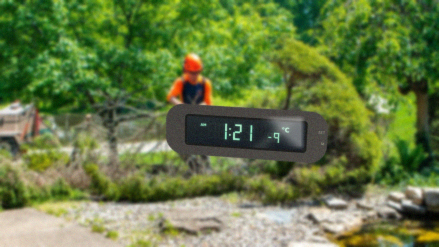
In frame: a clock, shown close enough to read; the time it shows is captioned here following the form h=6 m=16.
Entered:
h=1 m=21
